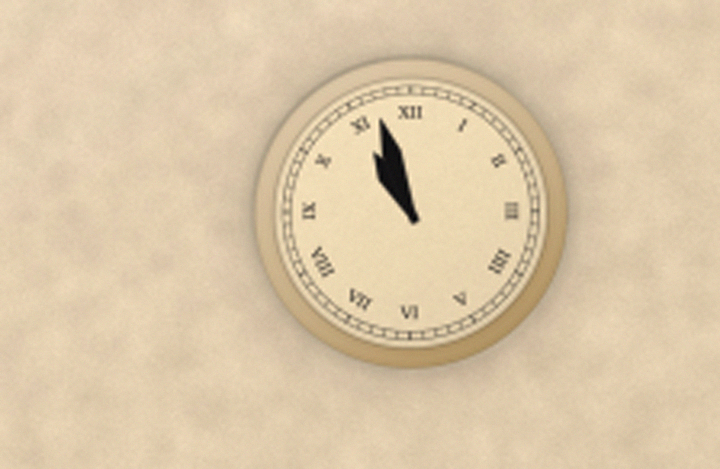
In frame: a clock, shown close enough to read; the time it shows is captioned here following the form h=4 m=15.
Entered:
h=10 m=57
